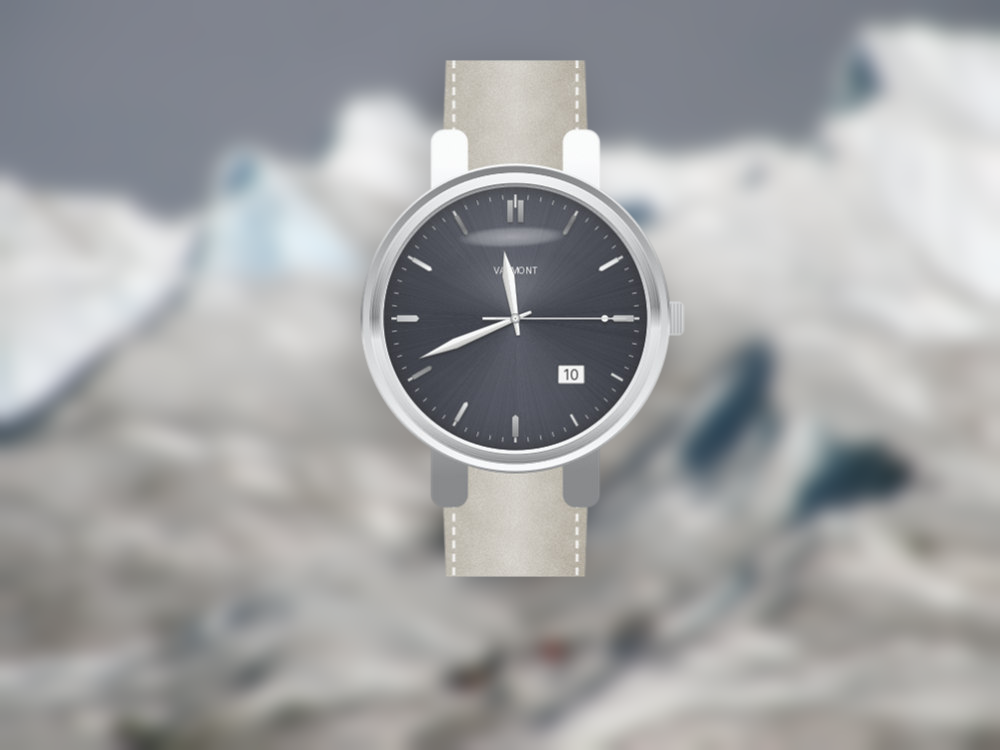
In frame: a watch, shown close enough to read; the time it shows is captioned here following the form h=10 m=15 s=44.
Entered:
h=11 m=41 s=15
